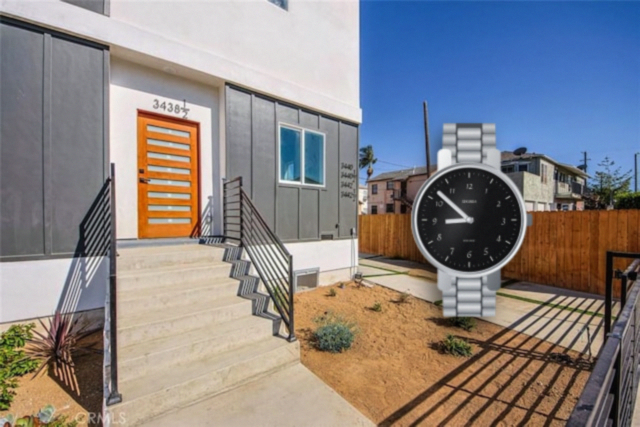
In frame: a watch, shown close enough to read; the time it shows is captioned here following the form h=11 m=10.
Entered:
h=8 m=52
